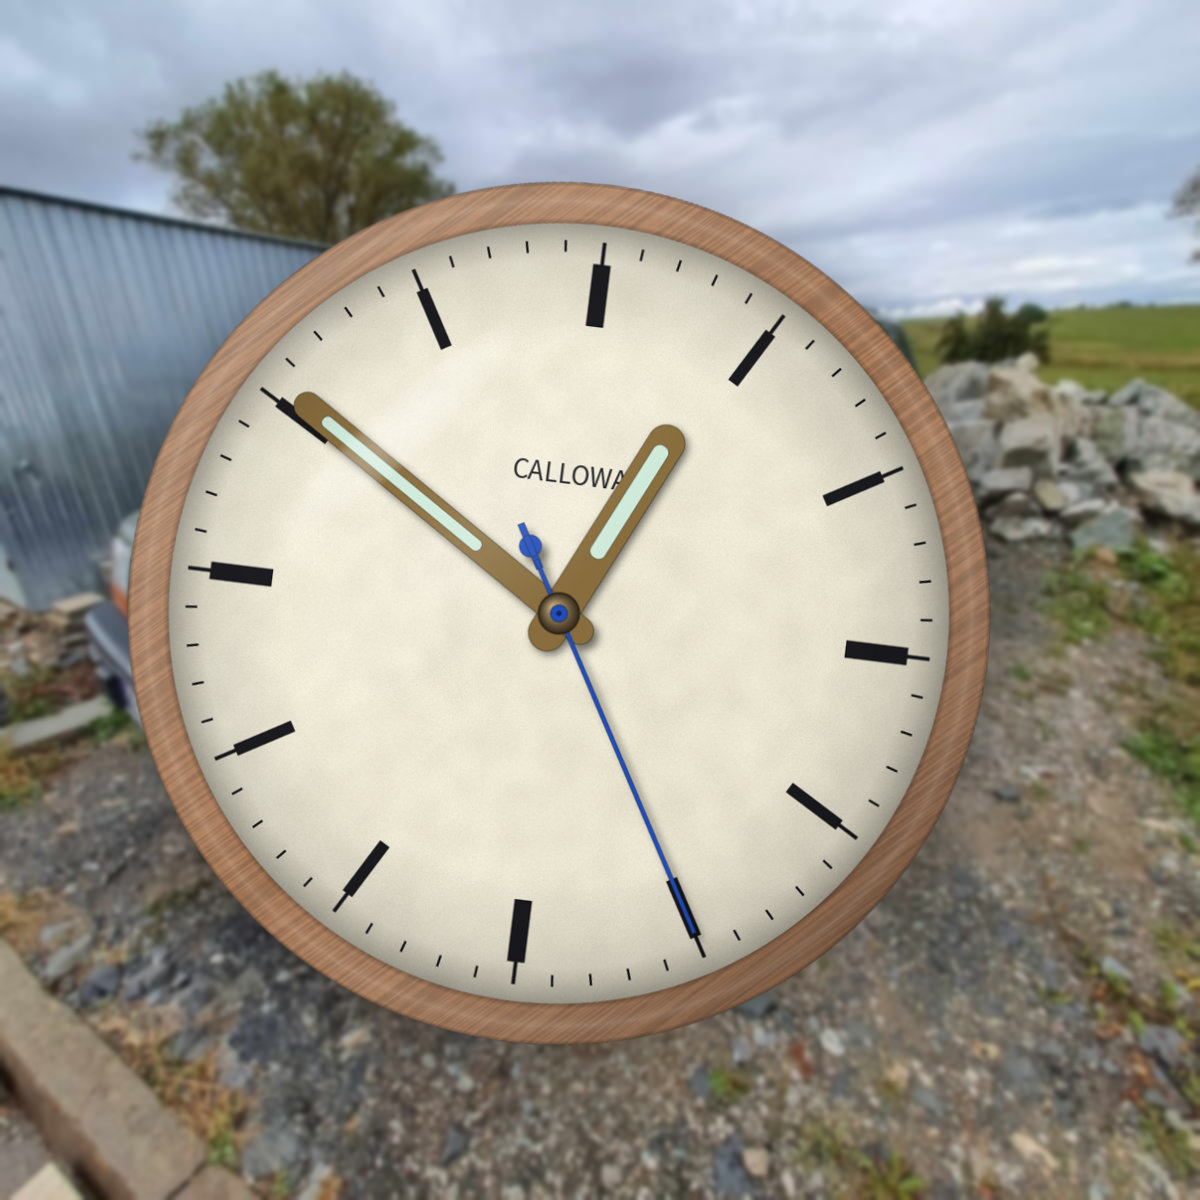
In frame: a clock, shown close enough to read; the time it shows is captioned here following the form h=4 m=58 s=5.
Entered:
h=12 m=50 s=25
